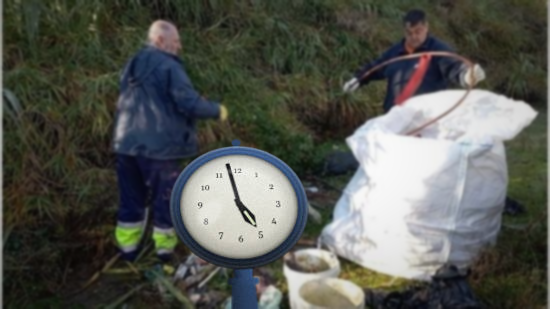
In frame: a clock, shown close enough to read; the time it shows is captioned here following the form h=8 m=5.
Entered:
h=4 m=58
